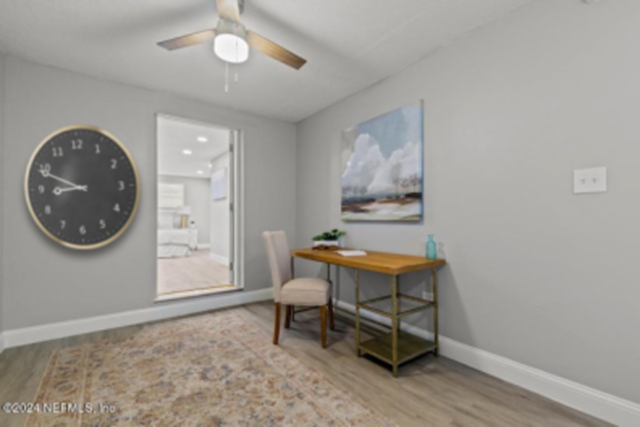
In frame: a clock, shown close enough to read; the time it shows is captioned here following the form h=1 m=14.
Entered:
h=8 m=49
